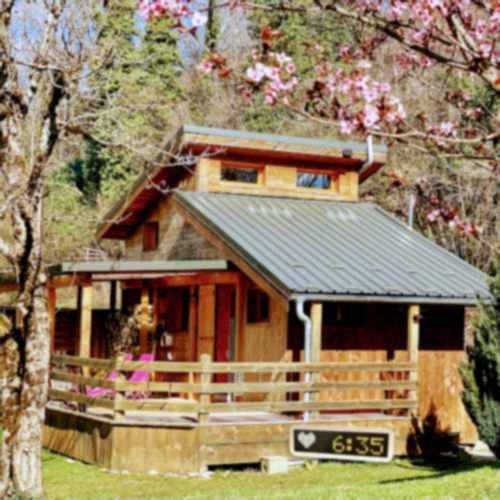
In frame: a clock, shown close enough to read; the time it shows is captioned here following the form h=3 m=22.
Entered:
h=6 m=35
